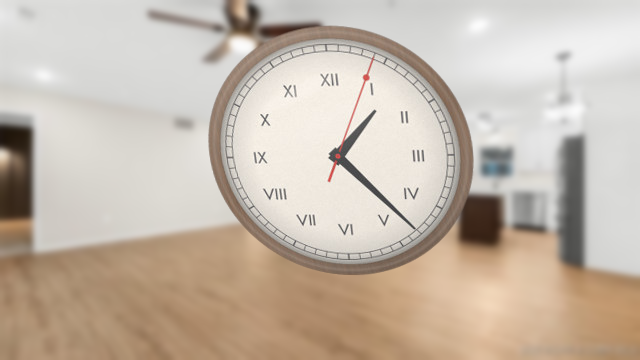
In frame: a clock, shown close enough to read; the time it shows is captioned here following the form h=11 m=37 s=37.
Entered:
h=1 m=23 s=4
